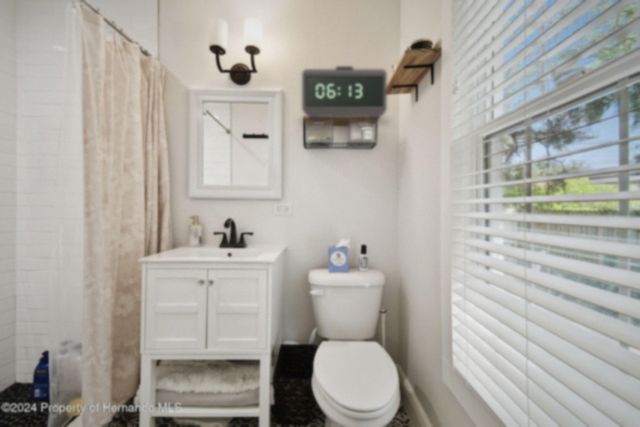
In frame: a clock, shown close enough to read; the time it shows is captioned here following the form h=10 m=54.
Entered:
h=6 m=13
